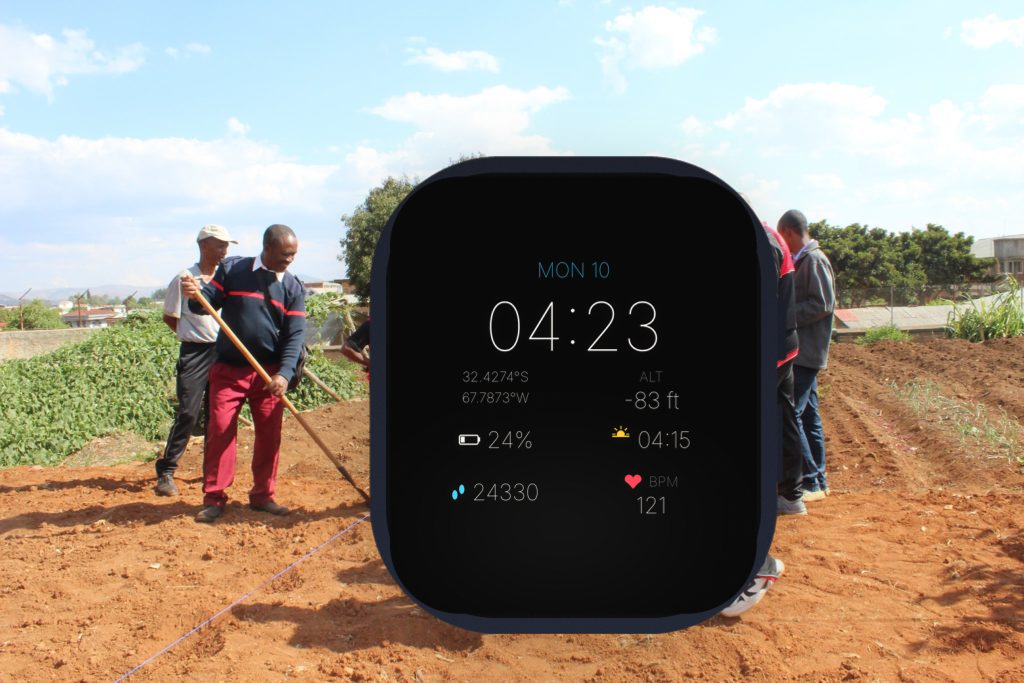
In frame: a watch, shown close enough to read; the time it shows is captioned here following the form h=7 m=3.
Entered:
h=4 m=23
